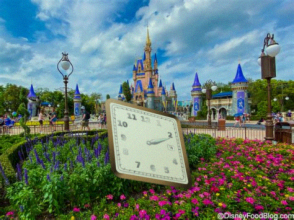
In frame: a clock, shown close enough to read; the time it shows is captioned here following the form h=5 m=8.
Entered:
h=2 m=11
